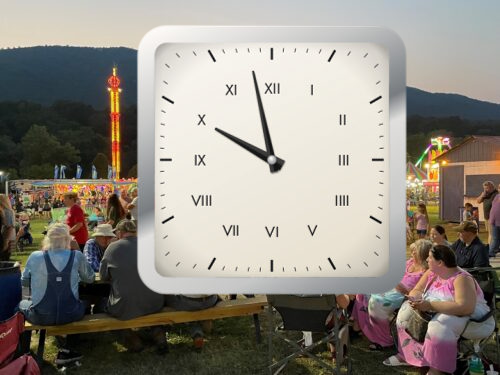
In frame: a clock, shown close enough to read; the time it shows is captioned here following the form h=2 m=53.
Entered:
h=9 m=58
